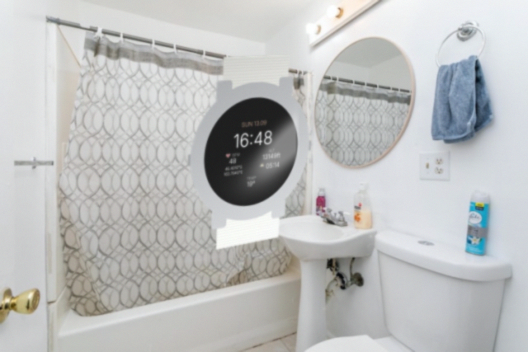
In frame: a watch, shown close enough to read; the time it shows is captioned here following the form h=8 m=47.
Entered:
h=16 m=48
